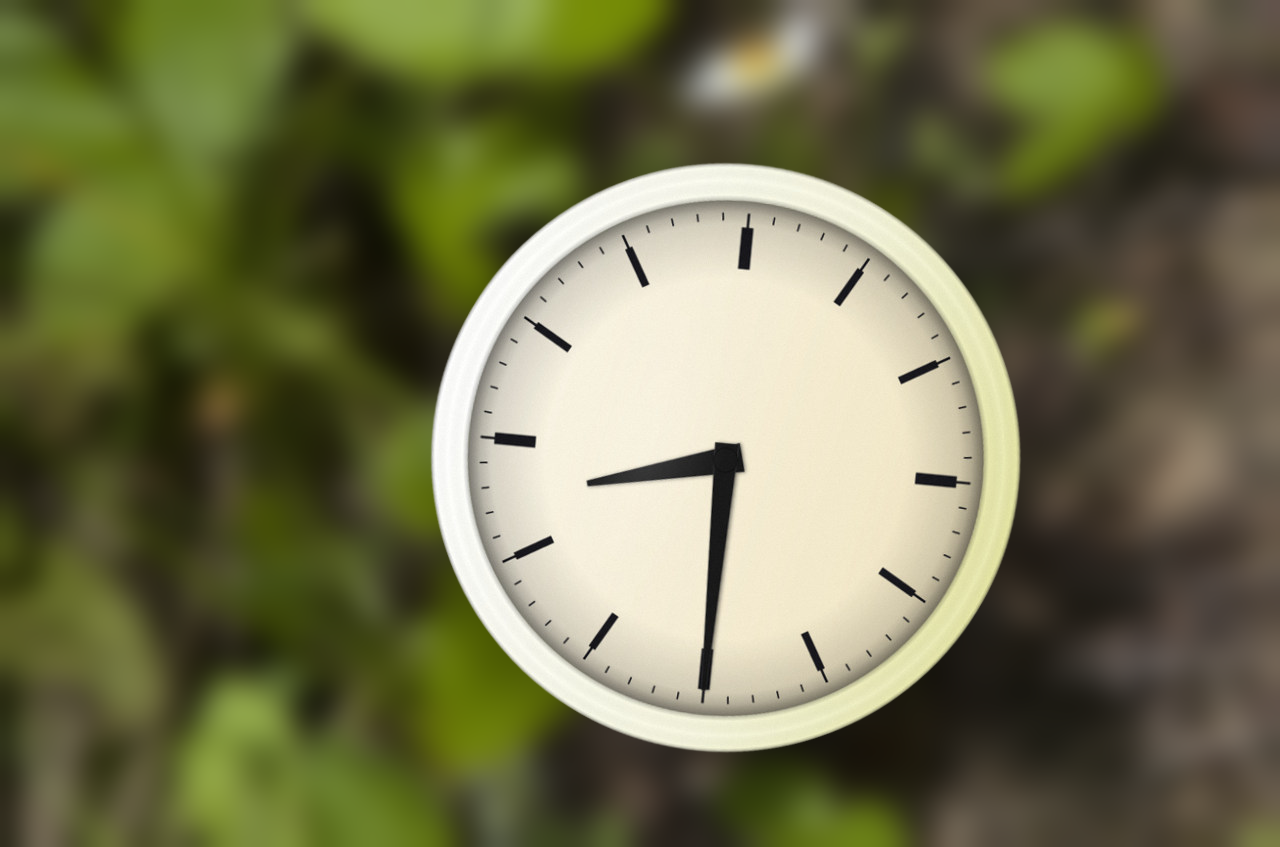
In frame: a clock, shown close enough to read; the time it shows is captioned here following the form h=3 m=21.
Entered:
h=8 m=30
